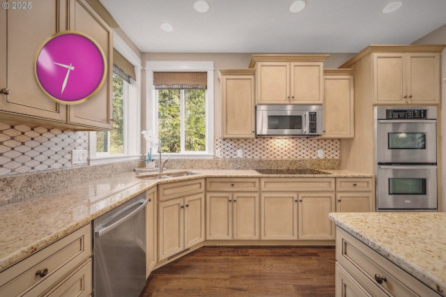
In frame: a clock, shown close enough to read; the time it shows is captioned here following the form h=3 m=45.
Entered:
h=9 m=33
